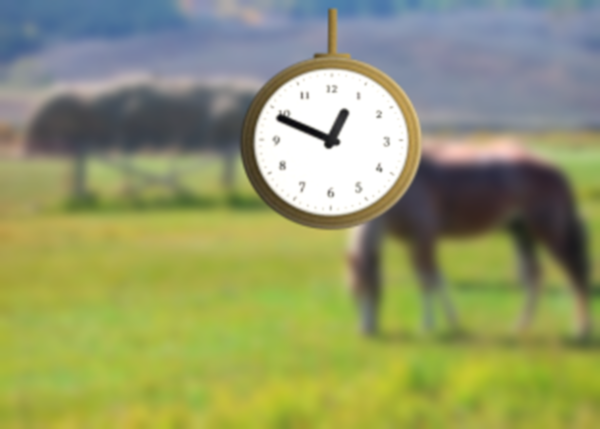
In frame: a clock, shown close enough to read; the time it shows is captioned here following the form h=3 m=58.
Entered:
h=12 m=49
